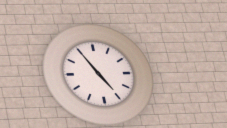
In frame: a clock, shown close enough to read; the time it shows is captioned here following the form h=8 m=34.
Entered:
h=4 m=55
